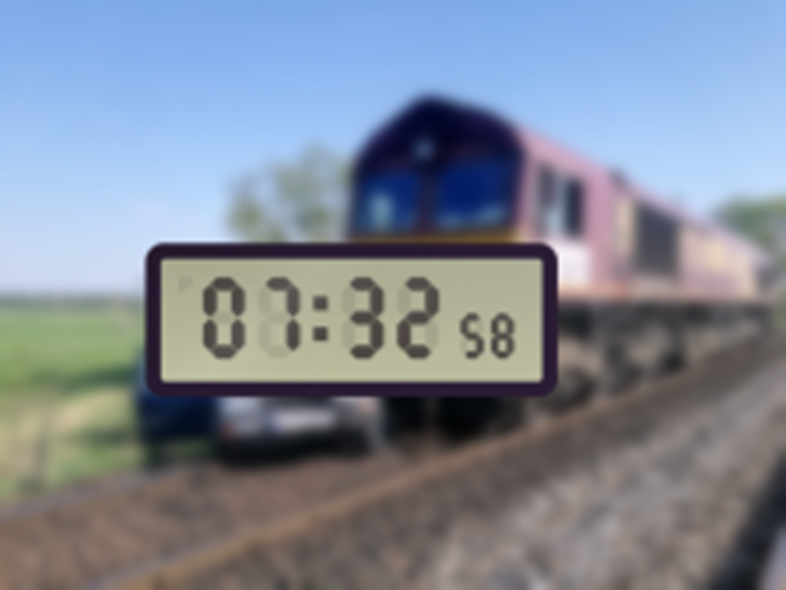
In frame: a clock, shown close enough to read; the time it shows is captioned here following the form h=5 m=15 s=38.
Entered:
h=7 m=32 s=58
